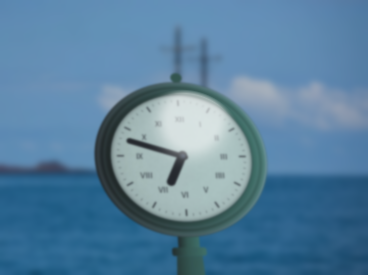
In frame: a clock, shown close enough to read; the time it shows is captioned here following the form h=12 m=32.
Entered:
h=6 m=48
